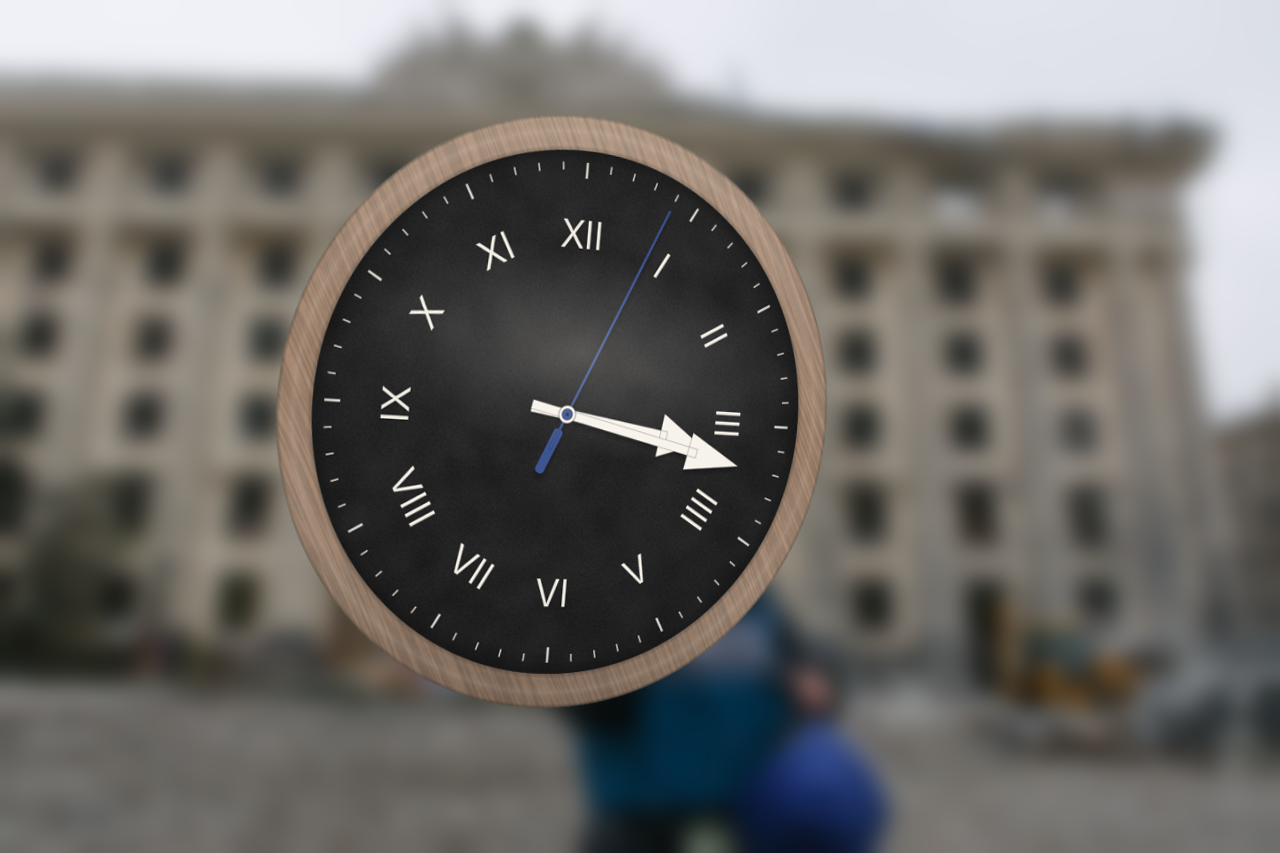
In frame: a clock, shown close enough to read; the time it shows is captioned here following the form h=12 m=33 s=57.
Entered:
h=3 m=17 s=4
